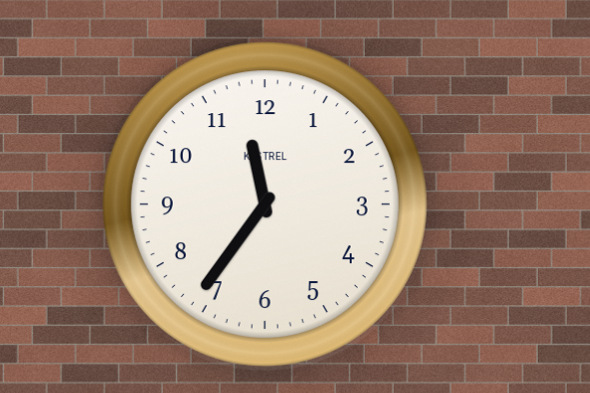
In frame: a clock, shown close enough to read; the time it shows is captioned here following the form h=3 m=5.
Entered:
h=11 m=36
